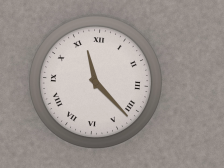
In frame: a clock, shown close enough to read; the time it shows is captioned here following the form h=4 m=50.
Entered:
h=11 m=22
